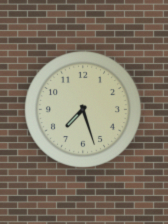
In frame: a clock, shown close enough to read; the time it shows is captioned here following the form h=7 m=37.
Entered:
h=7 m=27
